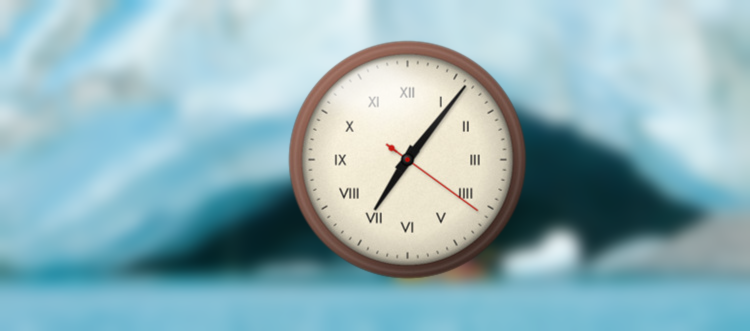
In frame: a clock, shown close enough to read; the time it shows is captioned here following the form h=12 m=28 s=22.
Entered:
h=7 m=6 s=21
